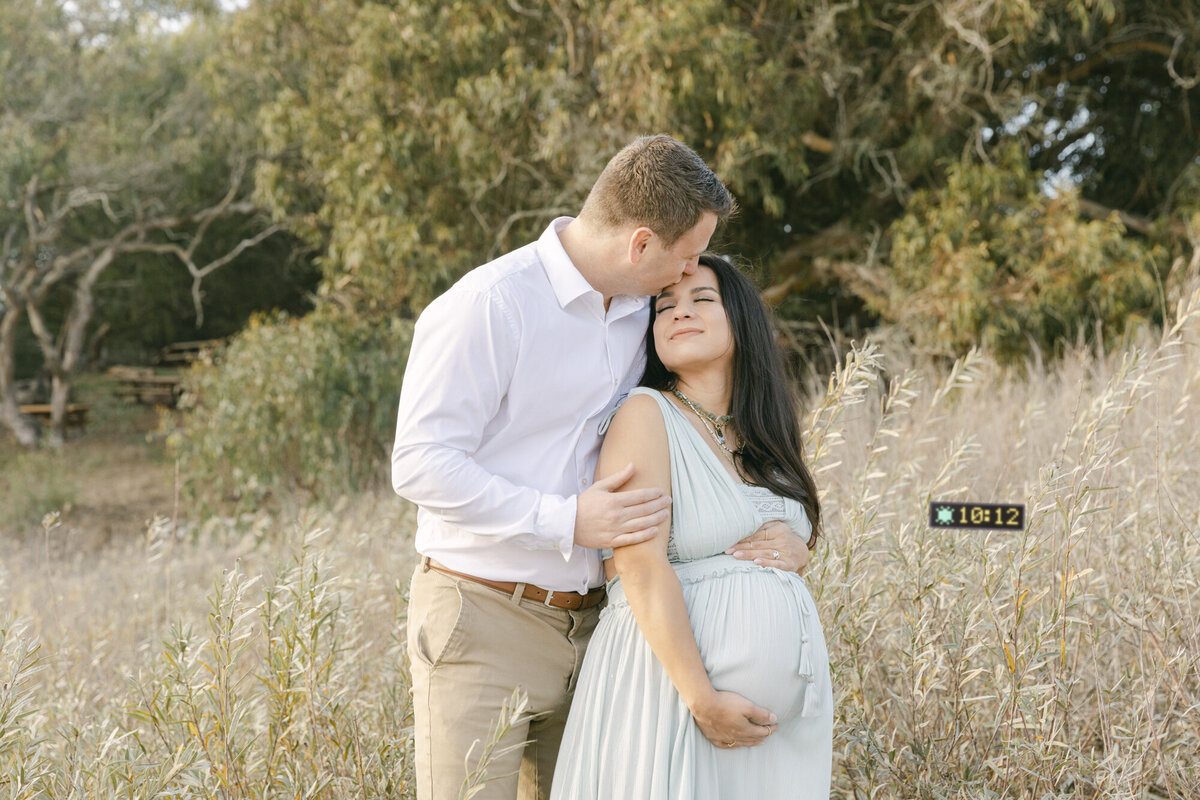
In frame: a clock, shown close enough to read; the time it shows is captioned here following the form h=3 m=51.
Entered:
h=10 m=12
